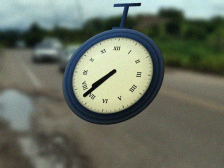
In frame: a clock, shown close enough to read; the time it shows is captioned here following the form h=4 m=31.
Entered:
h=7 m=37
